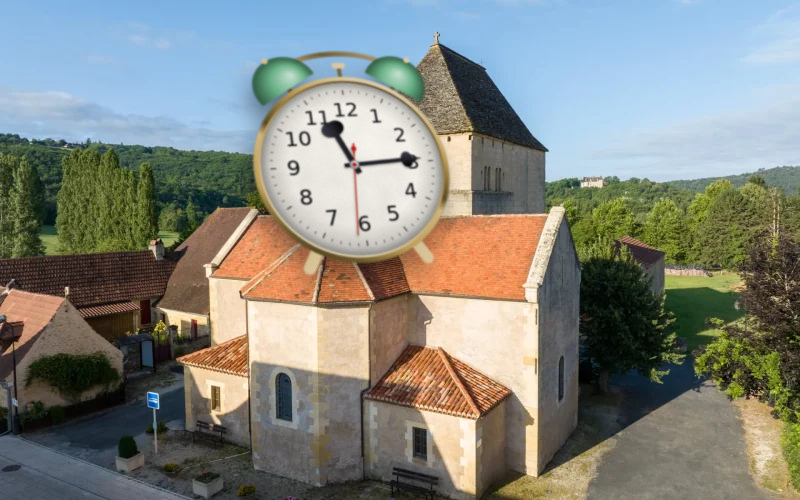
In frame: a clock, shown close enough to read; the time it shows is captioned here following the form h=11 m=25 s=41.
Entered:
h=11 m=14 s=31
